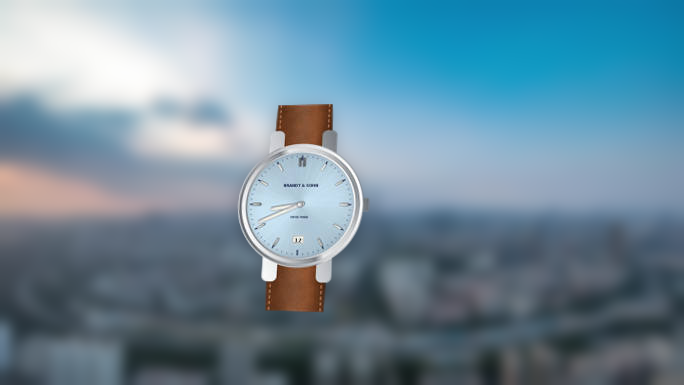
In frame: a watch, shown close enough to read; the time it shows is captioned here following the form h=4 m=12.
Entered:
h=8 m=41
